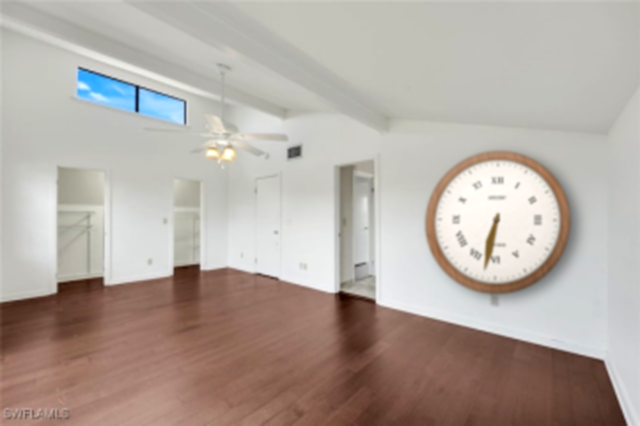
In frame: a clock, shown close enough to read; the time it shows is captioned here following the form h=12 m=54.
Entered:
h=6 m=32
